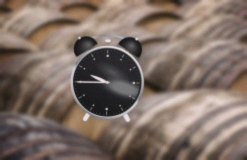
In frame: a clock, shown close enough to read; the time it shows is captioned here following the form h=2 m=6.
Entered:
h=9 m=45
